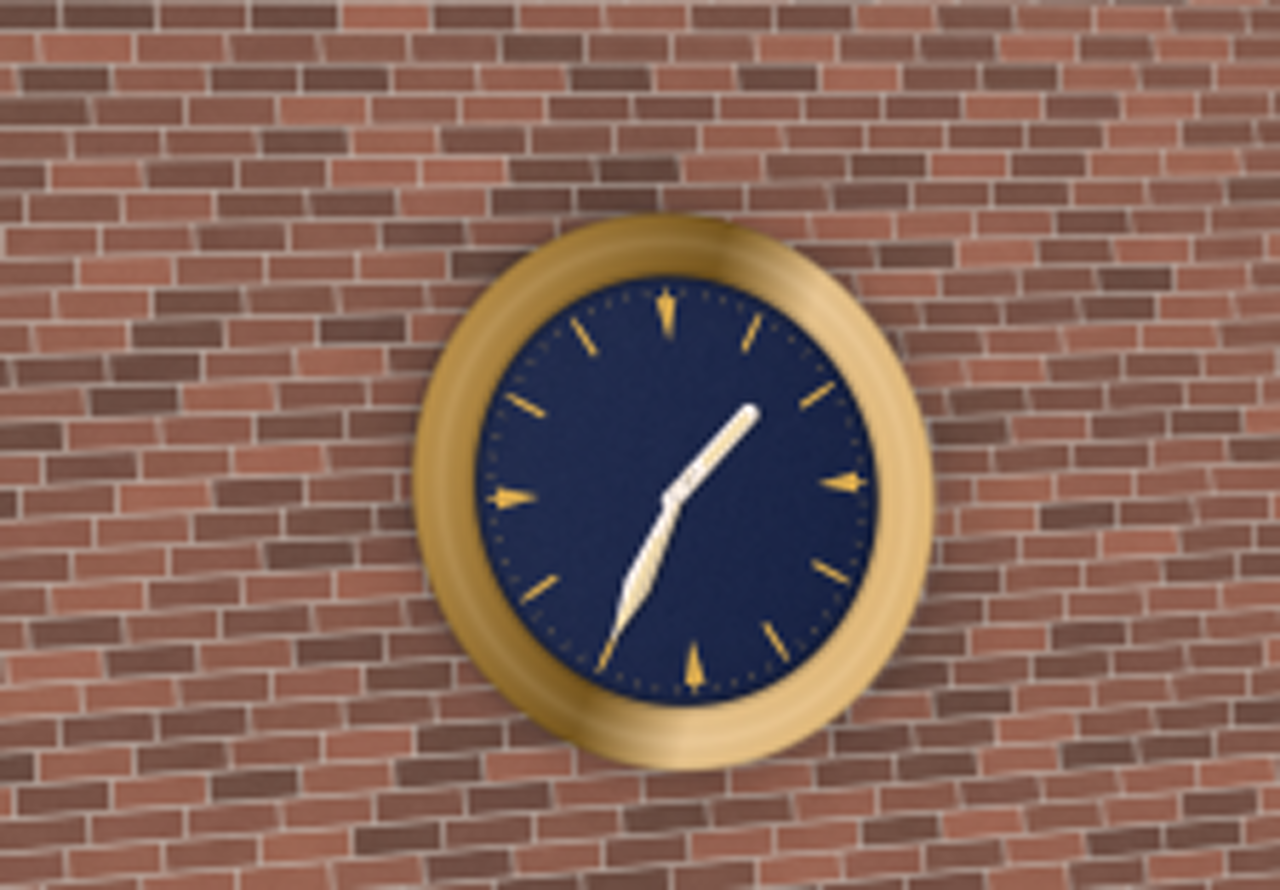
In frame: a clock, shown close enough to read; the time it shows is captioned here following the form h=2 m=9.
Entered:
h=1 m=35
